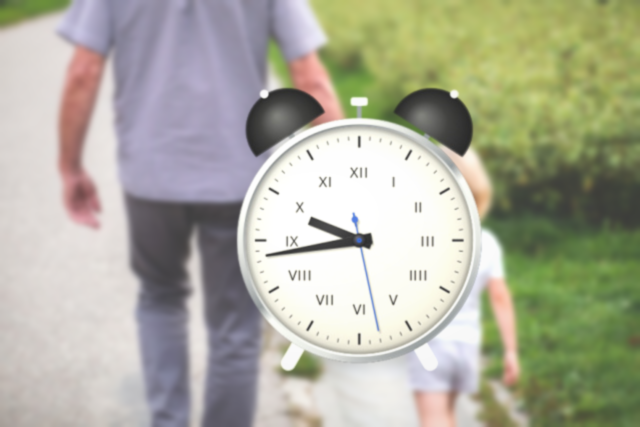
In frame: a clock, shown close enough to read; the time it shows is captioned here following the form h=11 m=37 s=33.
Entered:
h=9 m=43 s=28
